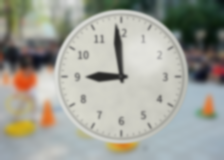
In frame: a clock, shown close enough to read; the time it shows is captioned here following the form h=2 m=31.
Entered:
h=8 m=59
